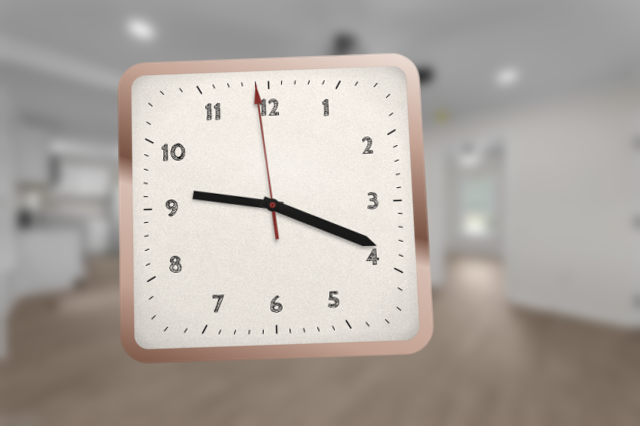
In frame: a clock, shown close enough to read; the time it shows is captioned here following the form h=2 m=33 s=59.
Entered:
h=9 m=18 s=59
